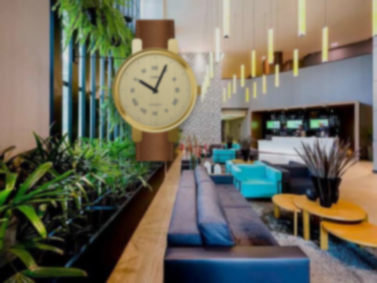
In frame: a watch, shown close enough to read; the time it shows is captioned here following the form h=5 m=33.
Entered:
h=10 m=4
